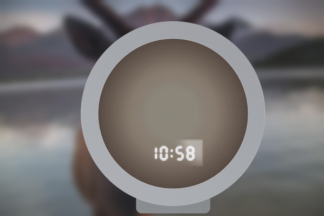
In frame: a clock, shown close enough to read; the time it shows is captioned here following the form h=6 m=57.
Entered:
h=10 m=58
